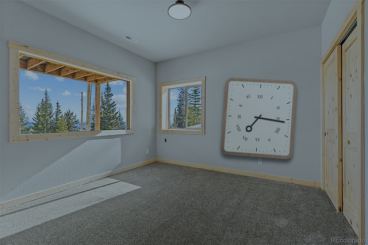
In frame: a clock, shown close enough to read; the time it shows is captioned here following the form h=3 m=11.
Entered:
h=7 m=16
